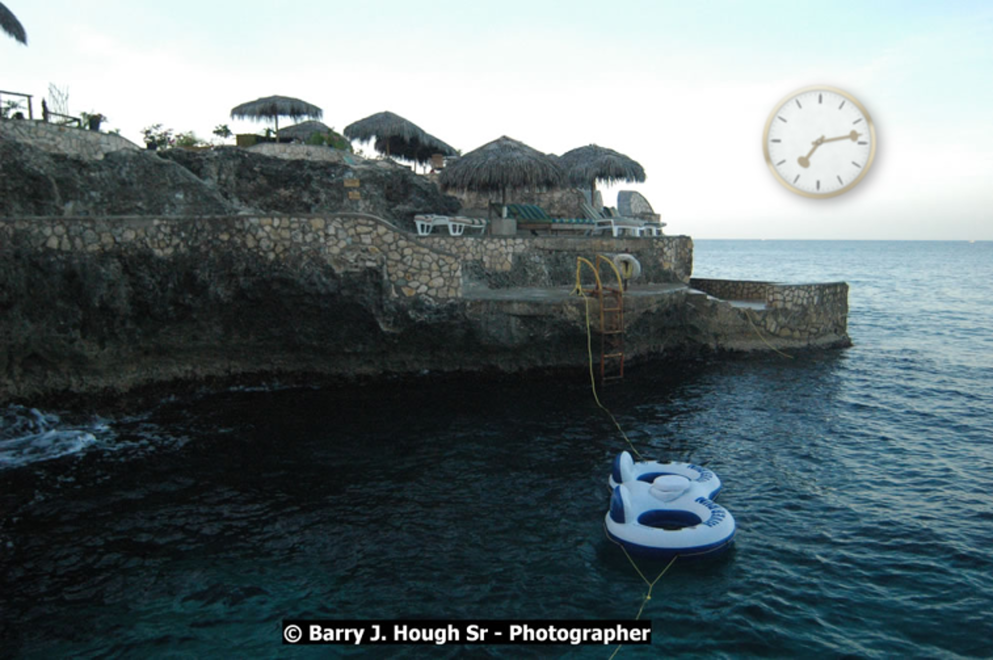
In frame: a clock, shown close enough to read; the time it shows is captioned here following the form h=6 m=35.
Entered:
h=7 m=13
